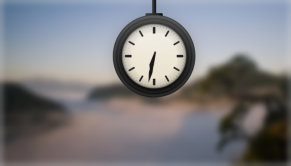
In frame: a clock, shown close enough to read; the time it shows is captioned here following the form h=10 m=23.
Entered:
h=6 m=32
